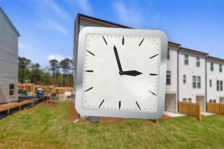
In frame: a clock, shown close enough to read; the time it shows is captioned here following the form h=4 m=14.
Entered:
h=2 m=57
